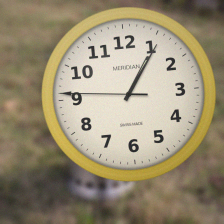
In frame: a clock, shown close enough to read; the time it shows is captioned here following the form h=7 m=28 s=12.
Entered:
h=1 m=5 s=46
